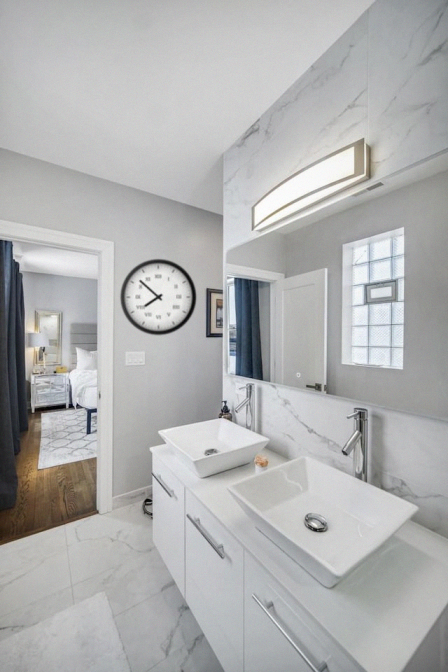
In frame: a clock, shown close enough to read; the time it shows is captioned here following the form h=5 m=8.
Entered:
h=7 m=52
